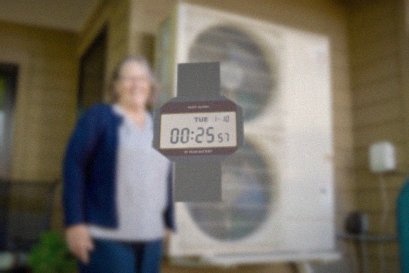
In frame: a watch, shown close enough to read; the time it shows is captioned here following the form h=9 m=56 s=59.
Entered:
h=0 m=25 s=57
